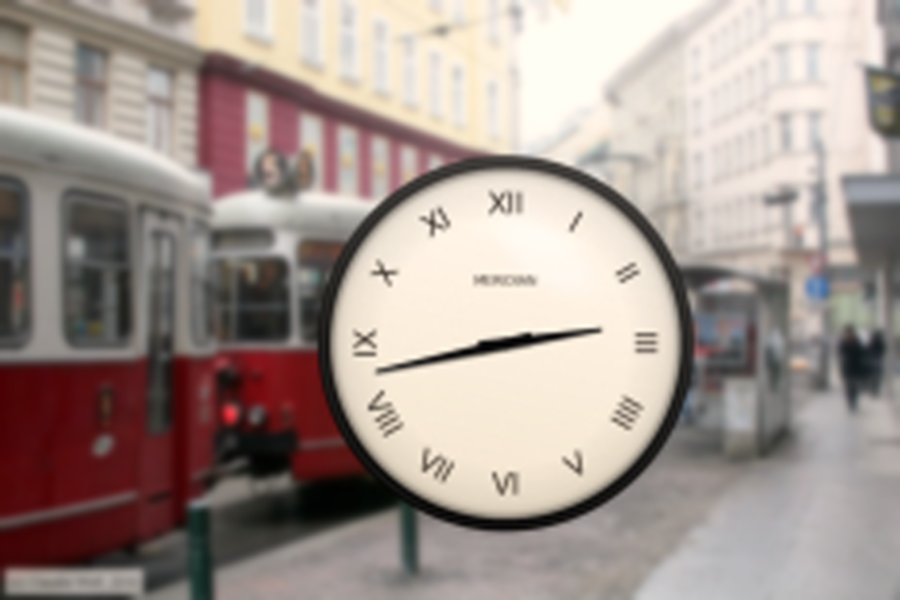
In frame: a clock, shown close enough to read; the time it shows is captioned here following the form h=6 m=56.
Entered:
h=2 m=43
